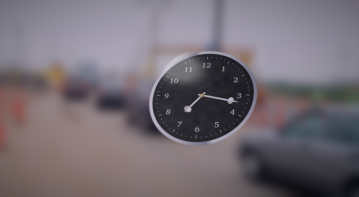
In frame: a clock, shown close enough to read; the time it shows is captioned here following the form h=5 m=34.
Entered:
h=7 m=17
